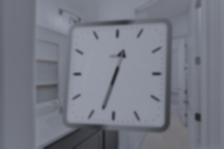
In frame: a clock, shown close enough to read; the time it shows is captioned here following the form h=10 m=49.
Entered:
h=12 m=33
